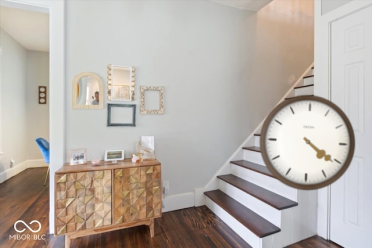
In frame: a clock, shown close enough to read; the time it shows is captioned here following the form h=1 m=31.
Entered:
h=4 m=21
